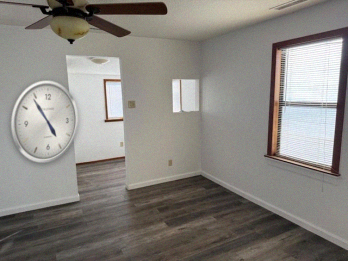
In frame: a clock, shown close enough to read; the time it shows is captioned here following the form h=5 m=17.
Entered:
h=4 m=54
